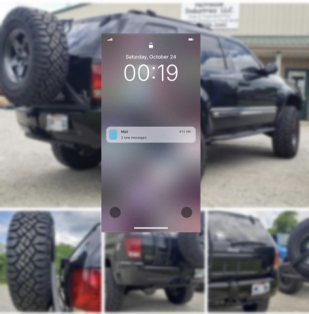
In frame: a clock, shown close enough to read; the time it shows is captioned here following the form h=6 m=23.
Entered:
h=0 m=19
